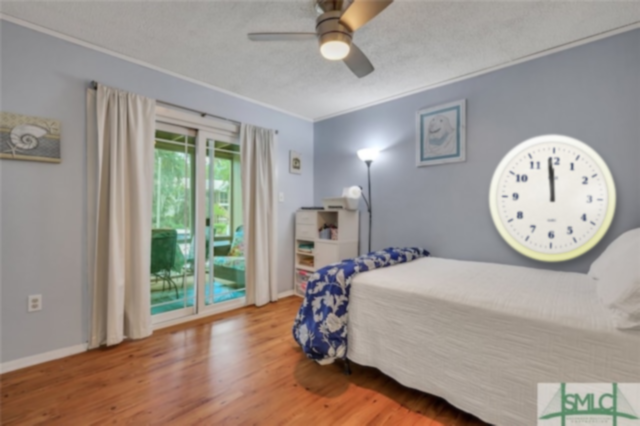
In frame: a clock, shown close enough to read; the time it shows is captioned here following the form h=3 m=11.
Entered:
h=11 m=59
